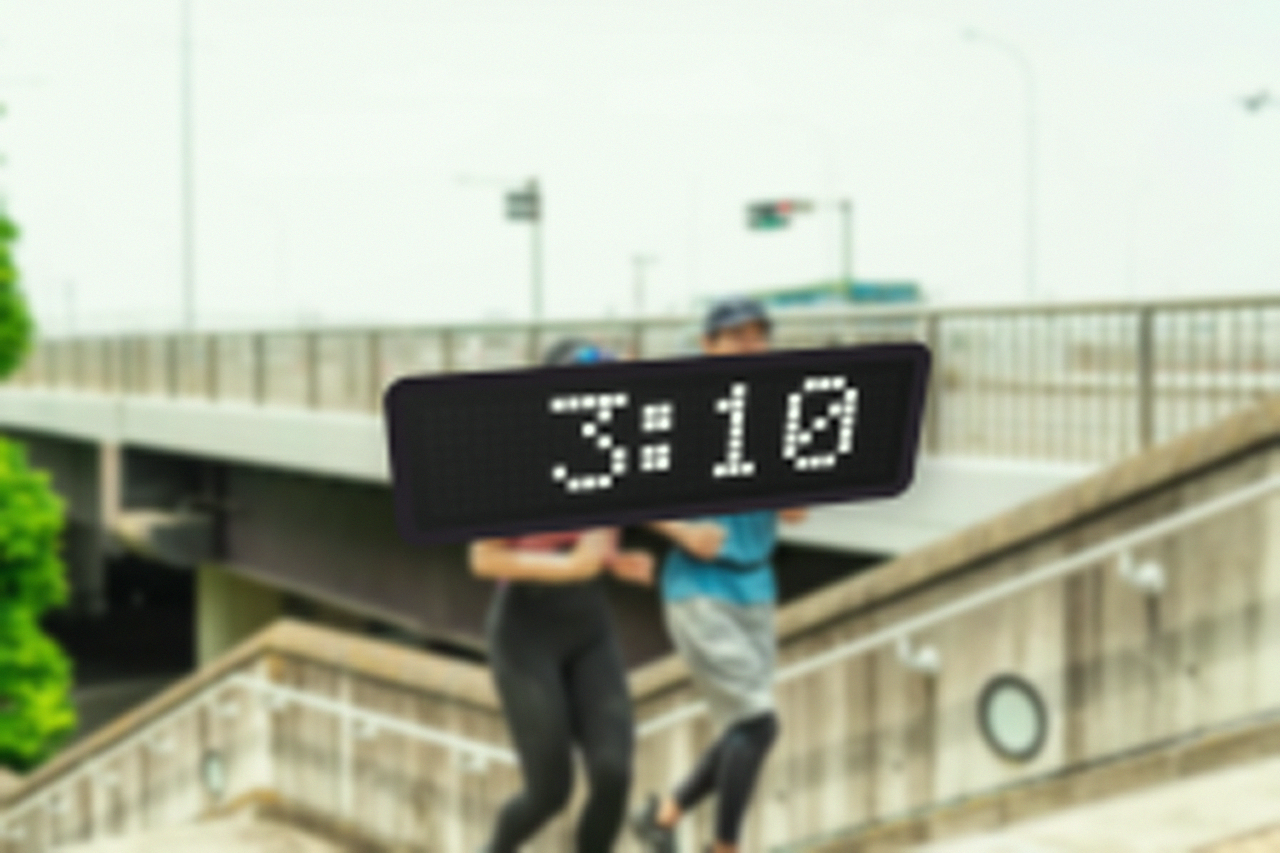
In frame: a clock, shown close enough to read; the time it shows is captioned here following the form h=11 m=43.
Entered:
h=3 m=10
